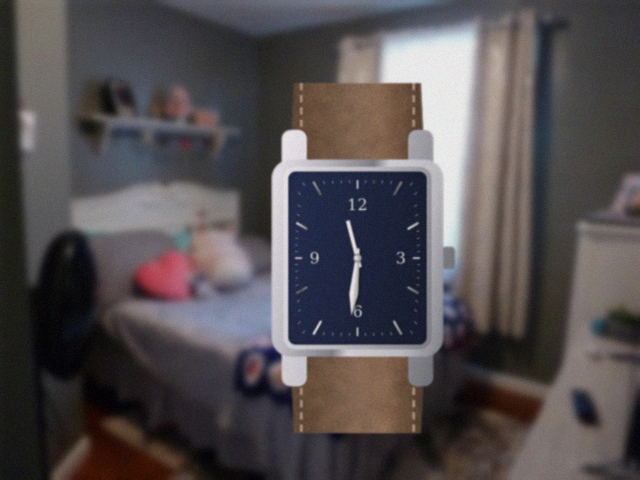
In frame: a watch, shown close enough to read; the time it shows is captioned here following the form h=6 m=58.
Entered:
h=11 m=31
